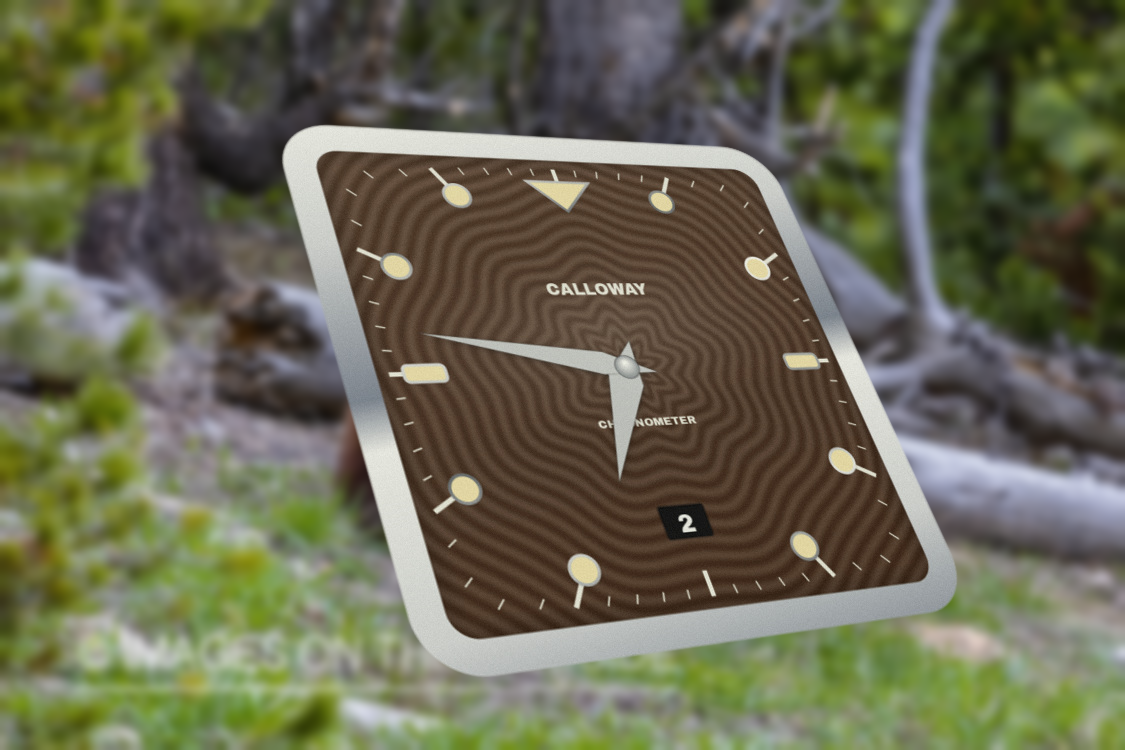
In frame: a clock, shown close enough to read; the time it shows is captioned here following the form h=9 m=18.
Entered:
h=6 m=47
